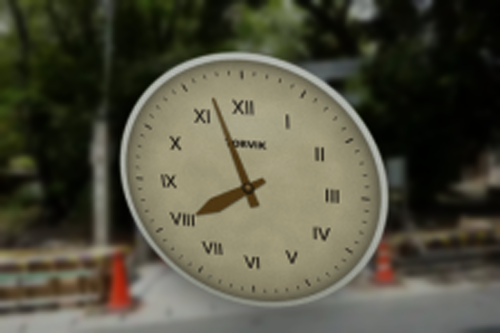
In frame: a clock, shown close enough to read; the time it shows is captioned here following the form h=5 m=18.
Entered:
h=7 m=57
